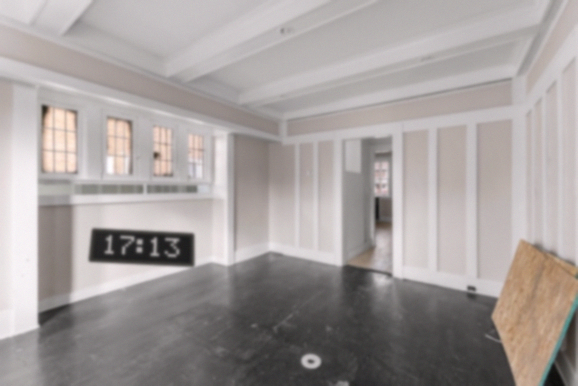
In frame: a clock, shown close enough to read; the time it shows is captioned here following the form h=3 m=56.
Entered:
h=17 m=13
